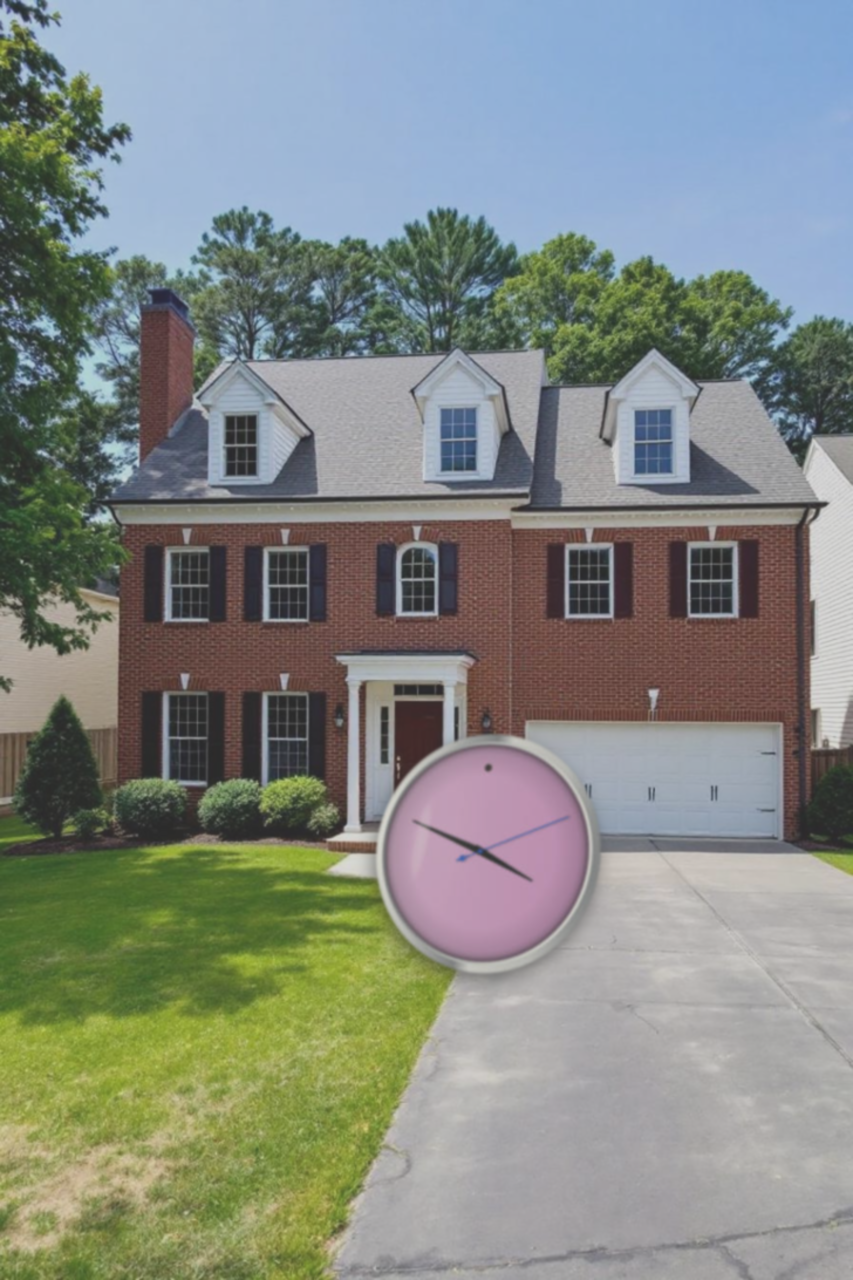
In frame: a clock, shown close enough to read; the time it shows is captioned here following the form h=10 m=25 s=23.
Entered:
h=3 m=48 s=11
